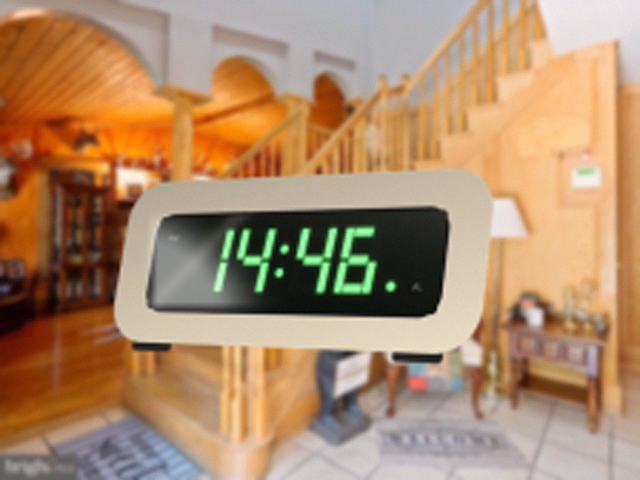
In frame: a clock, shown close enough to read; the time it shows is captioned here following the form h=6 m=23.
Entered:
h=14 m=46
